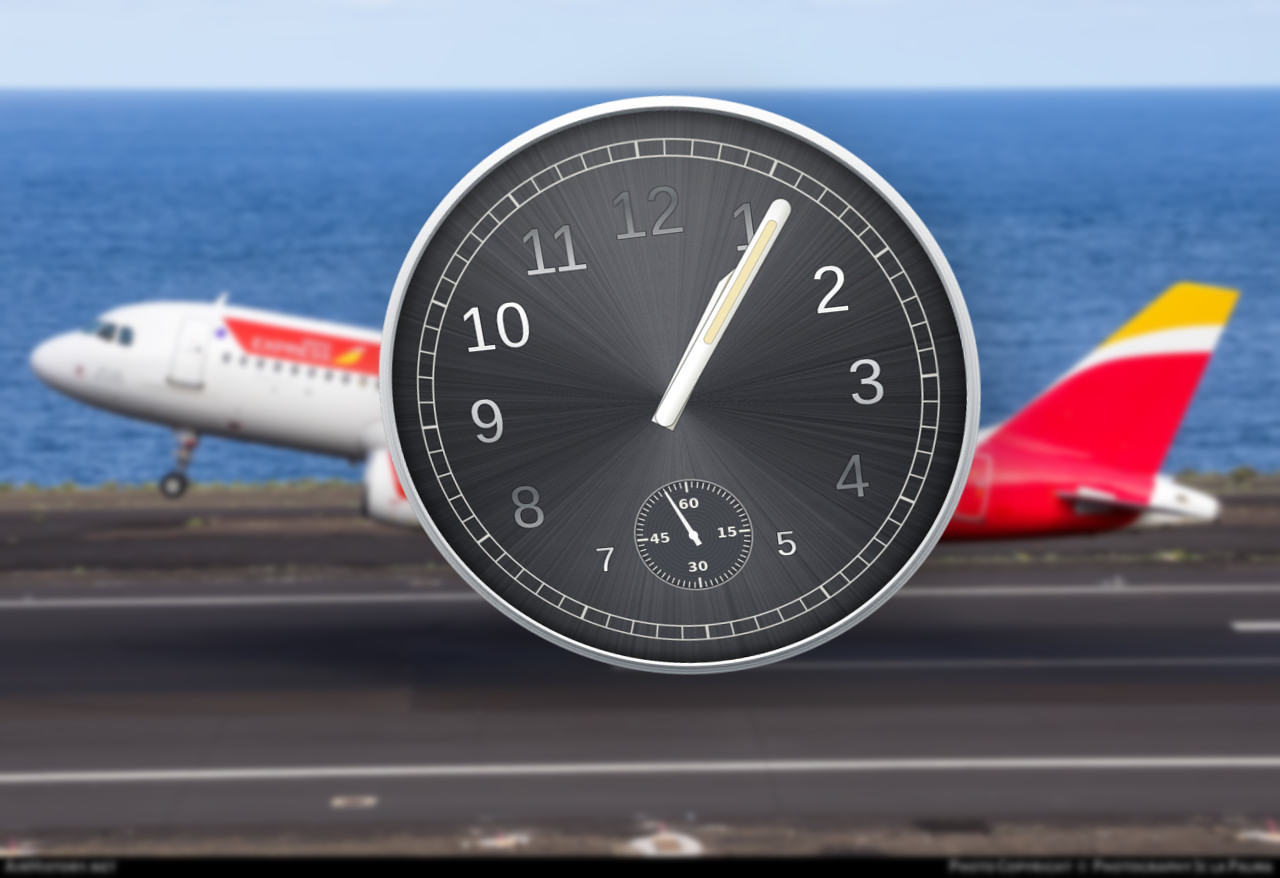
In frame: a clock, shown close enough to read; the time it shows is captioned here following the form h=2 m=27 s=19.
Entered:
h=1 m=5 s=56
